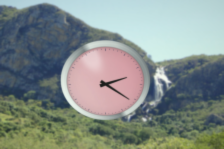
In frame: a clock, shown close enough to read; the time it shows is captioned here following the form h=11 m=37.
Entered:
h=2 m=21
